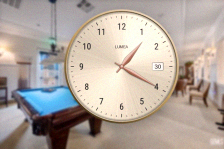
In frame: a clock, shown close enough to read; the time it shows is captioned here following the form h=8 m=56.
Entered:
h=1 m=20
